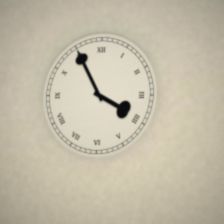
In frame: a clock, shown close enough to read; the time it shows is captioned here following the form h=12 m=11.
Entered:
h=3 m=55
